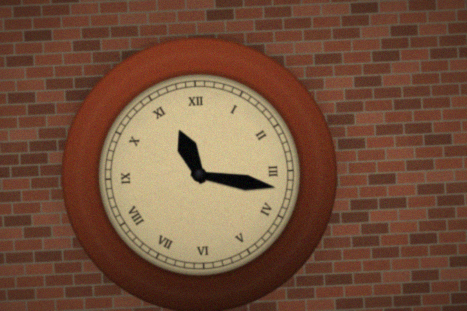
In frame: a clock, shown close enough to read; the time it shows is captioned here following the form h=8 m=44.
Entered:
h=11 m=17
